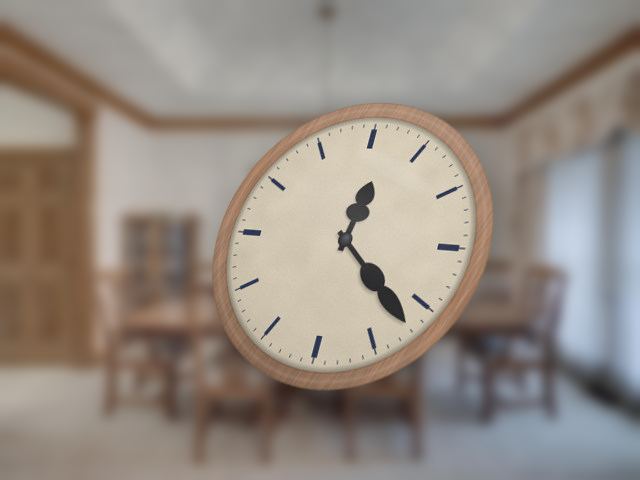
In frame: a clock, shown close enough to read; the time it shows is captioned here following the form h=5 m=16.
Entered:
h=12 m=22
